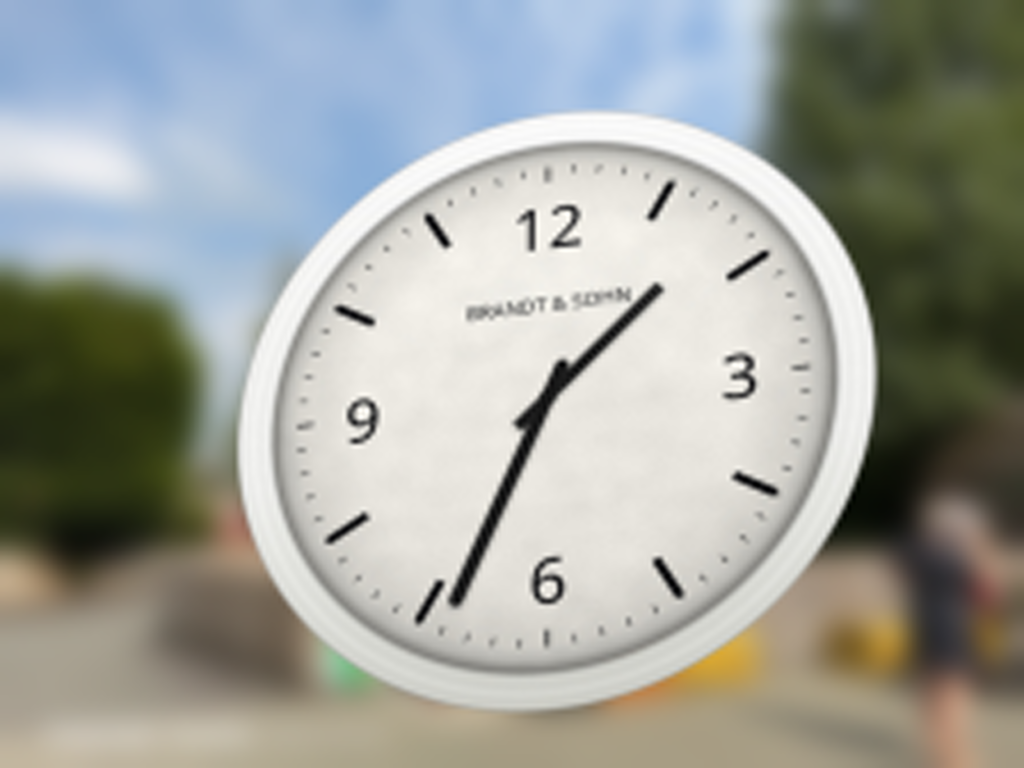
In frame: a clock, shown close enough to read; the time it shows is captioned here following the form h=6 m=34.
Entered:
h=1 m=34
